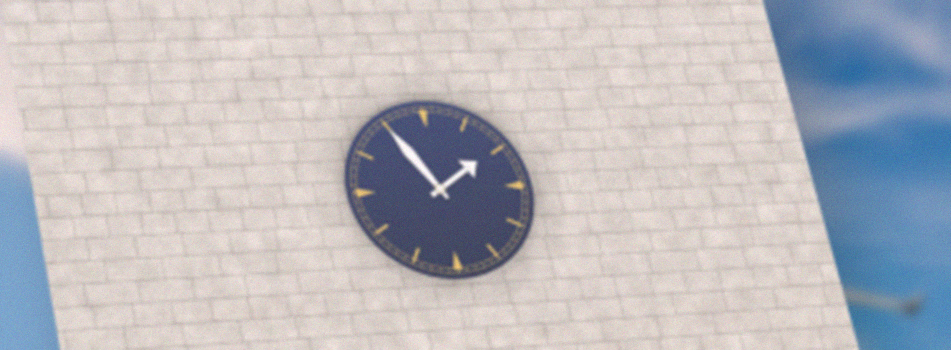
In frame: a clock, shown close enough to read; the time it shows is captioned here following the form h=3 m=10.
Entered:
h=1 m=55
